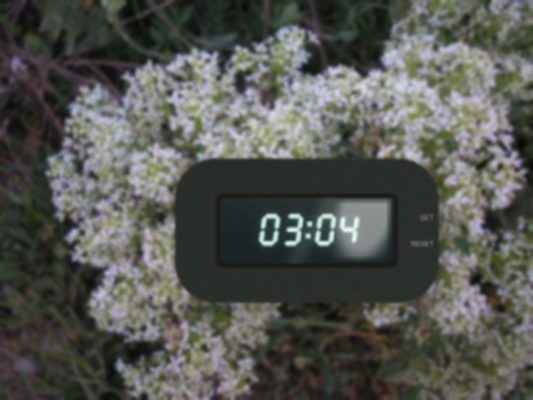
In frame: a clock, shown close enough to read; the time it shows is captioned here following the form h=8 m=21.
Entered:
h=3 m=4
